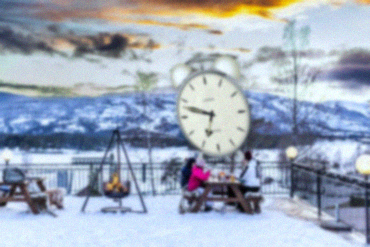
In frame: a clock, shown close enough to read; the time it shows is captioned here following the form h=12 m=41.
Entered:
h=6 m=48
